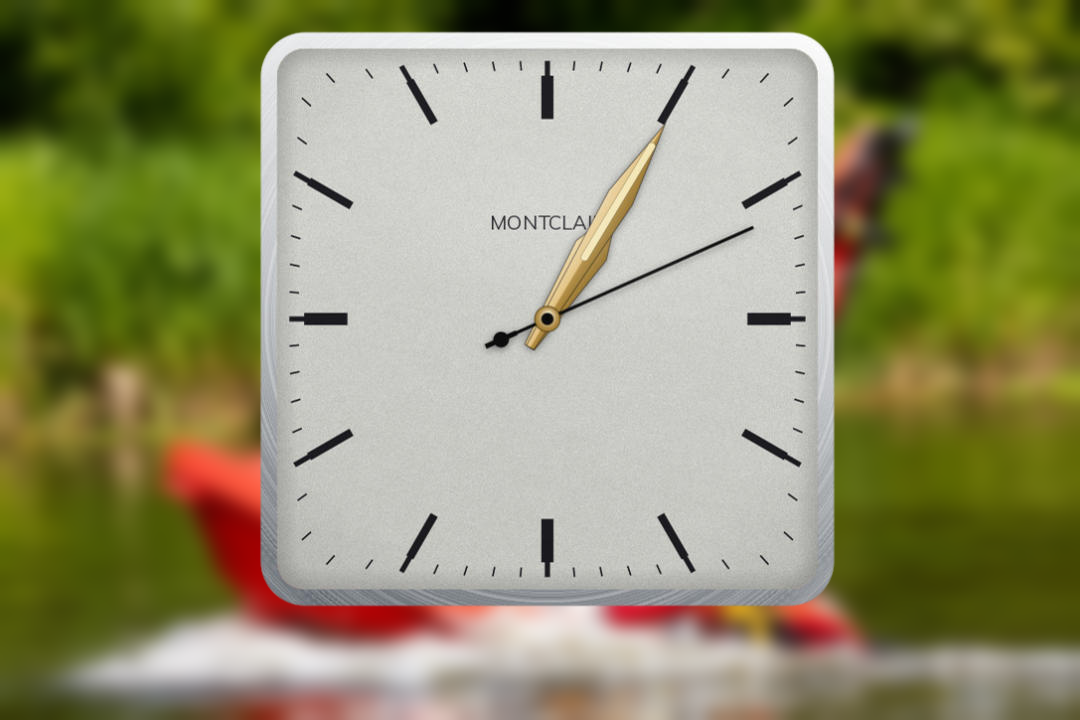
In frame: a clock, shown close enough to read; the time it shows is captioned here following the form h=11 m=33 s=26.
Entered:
h=1 m=5 s=11
